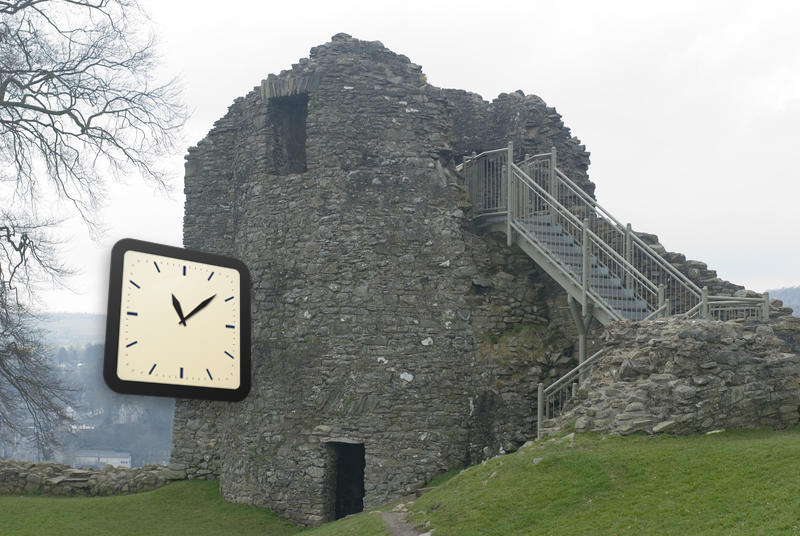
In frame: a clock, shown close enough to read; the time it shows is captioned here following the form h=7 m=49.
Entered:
h=11 m=8
